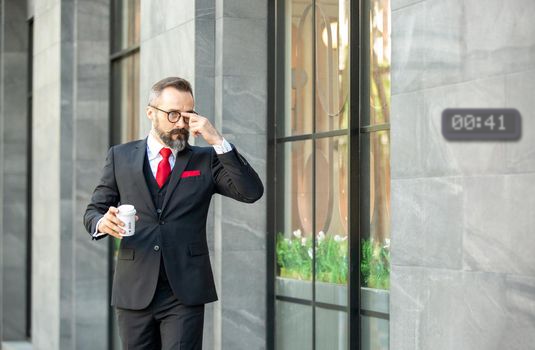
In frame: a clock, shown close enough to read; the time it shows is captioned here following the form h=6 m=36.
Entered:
h=0 m=41
